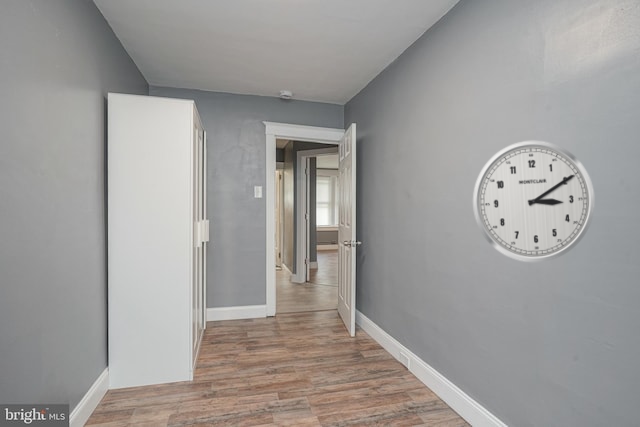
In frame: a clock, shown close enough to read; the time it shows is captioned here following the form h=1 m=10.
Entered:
h=3 m=10
